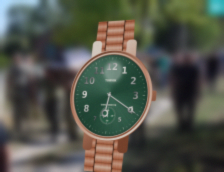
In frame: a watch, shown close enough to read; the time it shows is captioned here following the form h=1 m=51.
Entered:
h=6 m=20
